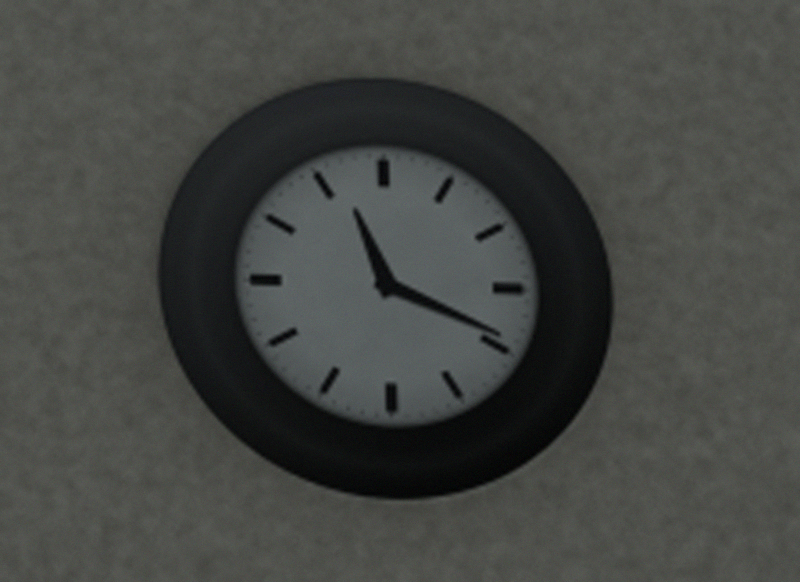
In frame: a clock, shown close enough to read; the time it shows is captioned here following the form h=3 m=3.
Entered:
h=11 m=19
